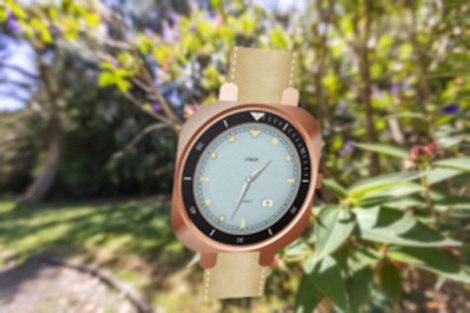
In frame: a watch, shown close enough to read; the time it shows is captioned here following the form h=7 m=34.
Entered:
h=1 m=33
